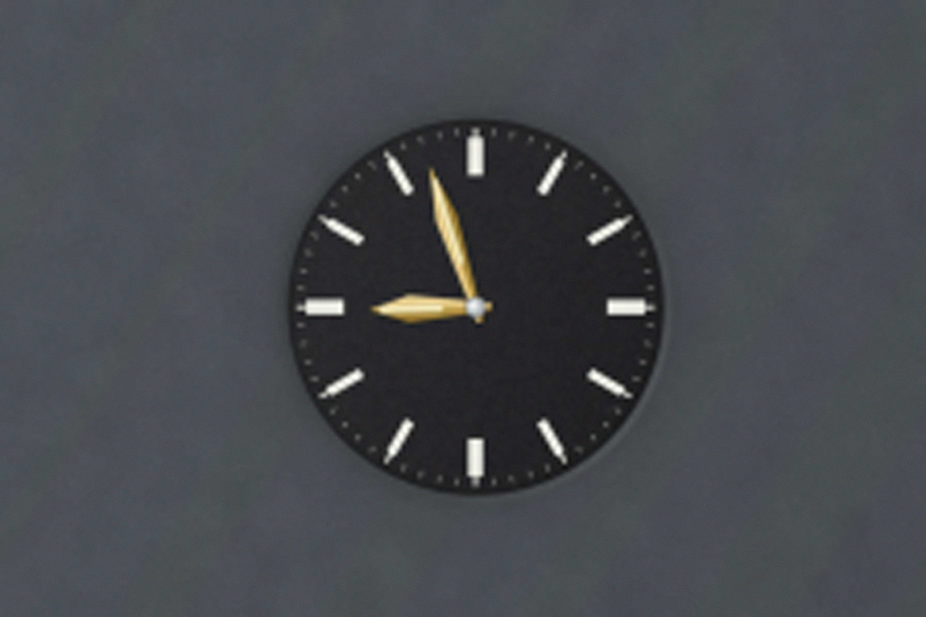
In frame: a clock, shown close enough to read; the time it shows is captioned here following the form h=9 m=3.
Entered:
h=8 m=57
